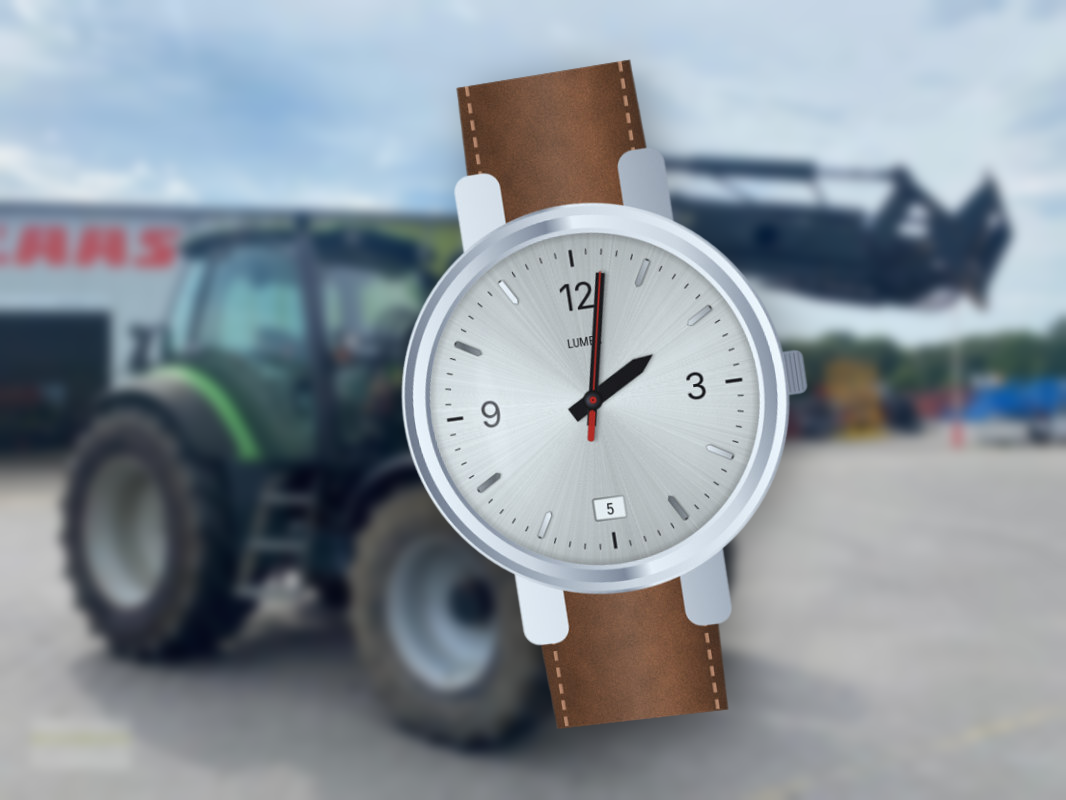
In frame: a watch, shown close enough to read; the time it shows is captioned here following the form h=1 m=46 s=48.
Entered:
h=2 m=2 s=2
